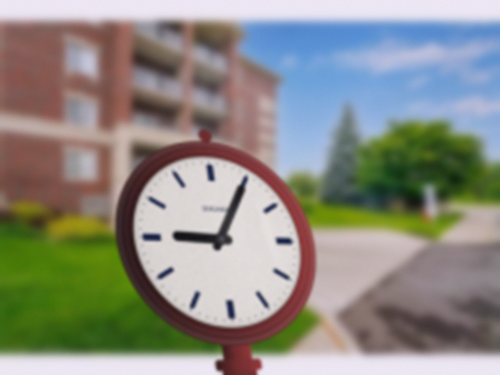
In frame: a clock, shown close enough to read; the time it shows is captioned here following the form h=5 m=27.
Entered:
h=9 m=5
